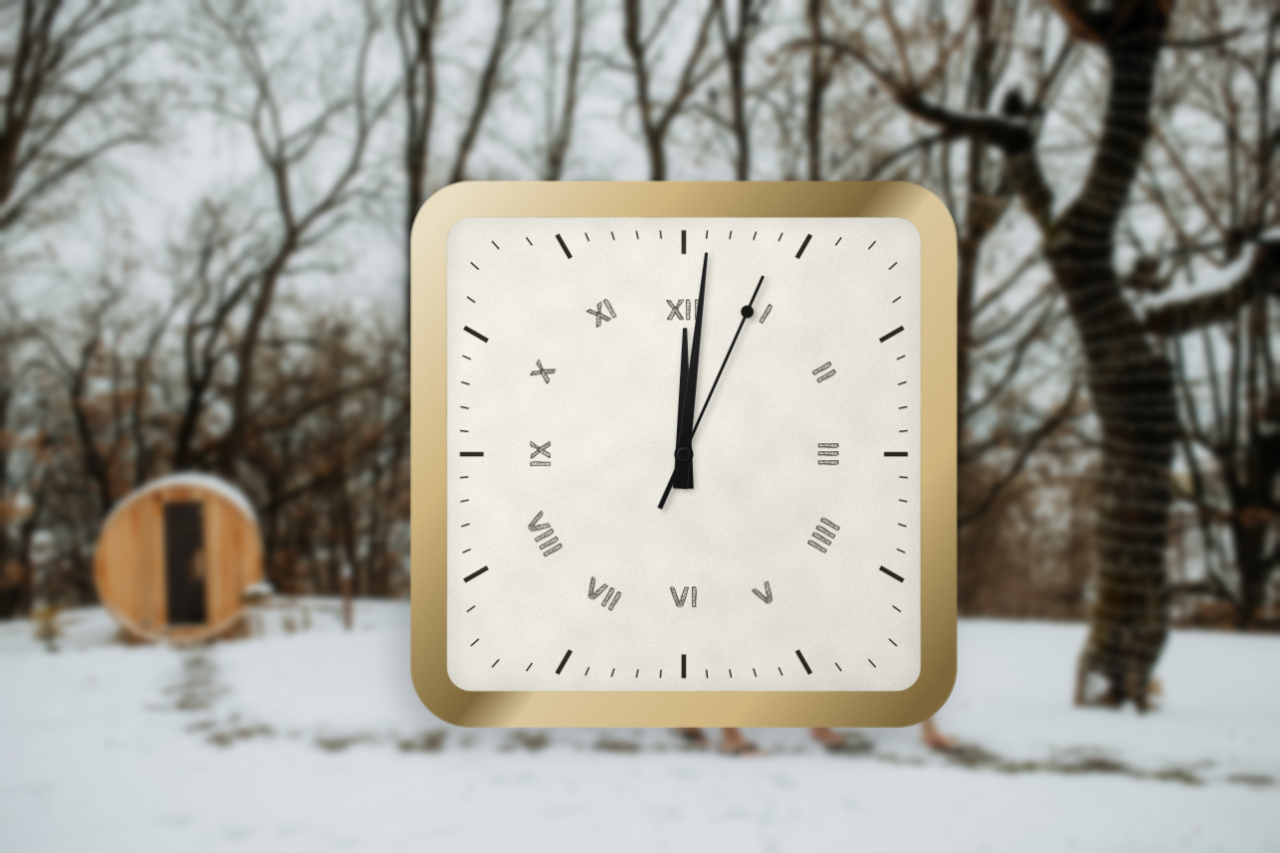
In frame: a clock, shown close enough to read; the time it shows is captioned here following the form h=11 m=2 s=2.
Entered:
h=12 m=1 s=4
